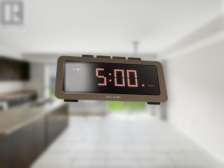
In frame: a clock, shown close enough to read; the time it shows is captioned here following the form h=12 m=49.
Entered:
h=5 m=0
